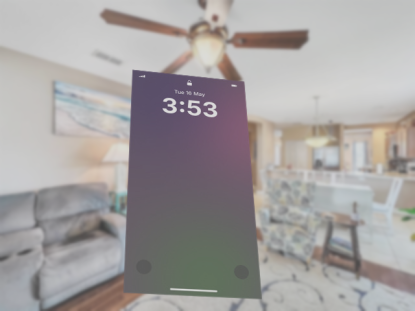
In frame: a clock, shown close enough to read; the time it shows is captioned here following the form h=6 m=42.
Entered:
h=3 m=53
